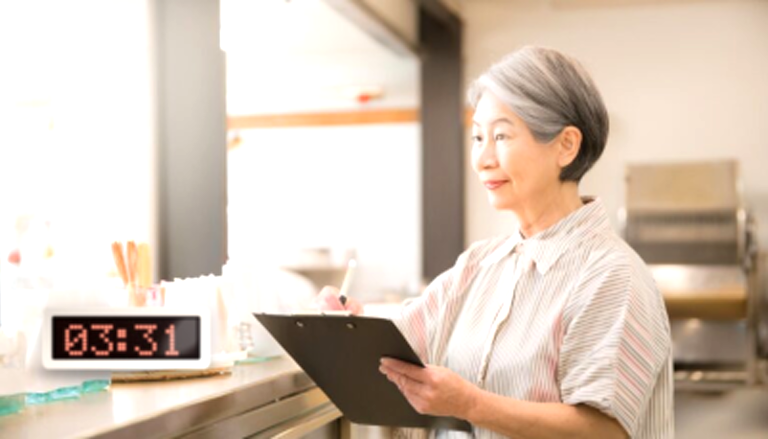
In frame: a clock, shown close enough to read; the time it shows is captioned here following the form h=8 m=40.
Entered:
h=3 m=31
